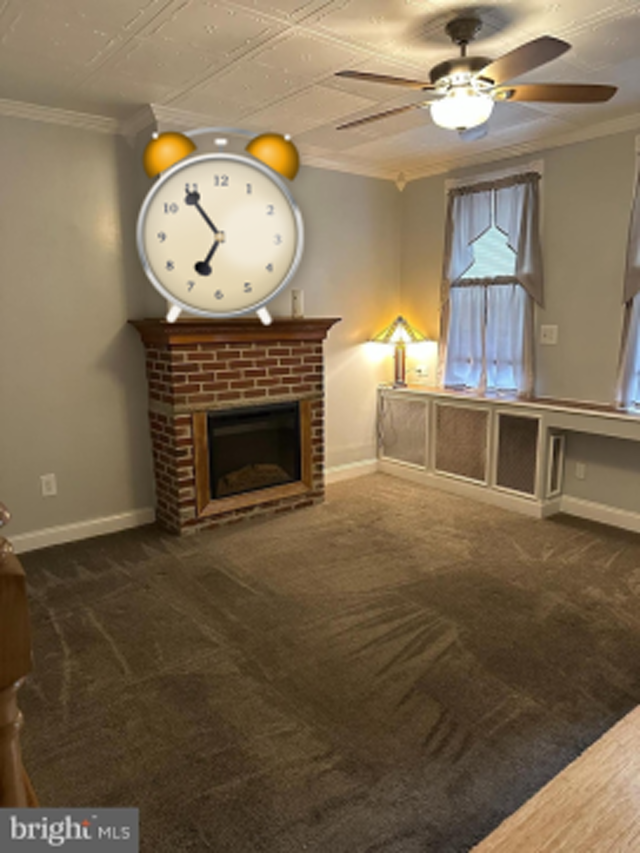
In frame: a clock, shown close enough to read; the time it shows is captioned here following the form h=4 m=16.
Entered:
h=6 m=54
